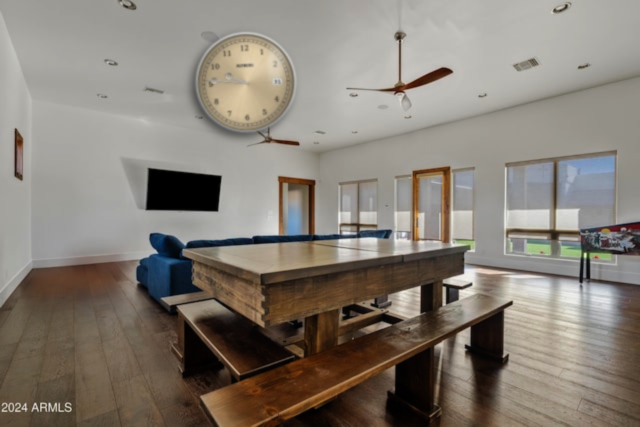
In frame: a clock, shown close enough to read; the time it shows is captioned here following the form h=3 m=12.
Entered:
h=9 m=46
